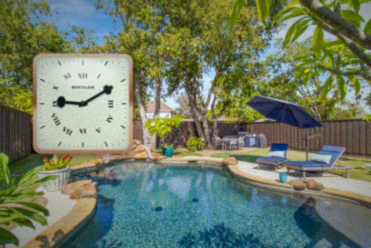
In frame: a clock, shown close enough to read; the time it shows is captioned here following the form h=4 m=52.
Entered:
h=9 m=10
